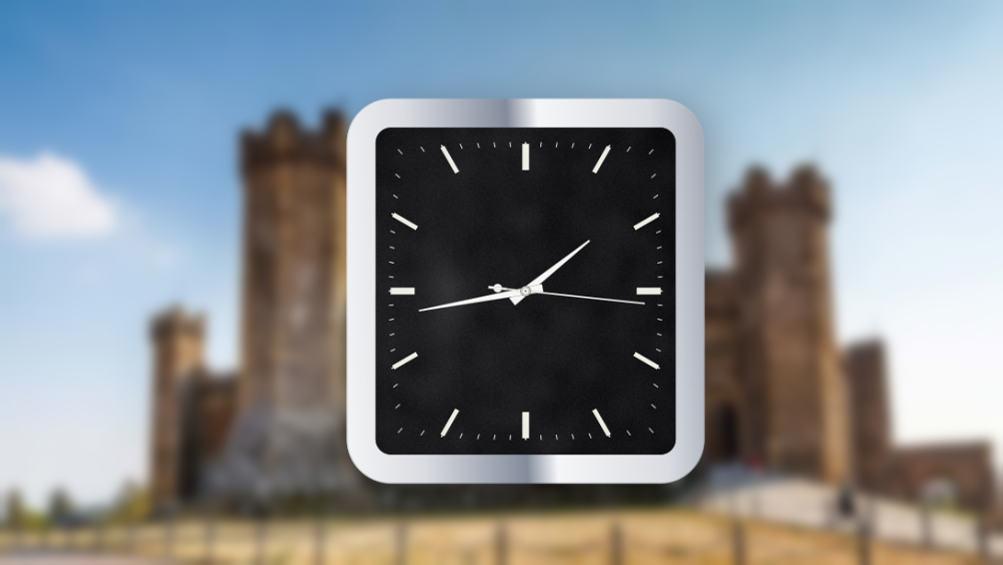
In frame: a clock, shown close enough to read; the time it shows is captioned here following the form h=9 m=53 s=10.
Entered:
h=1 m=43 s=16
